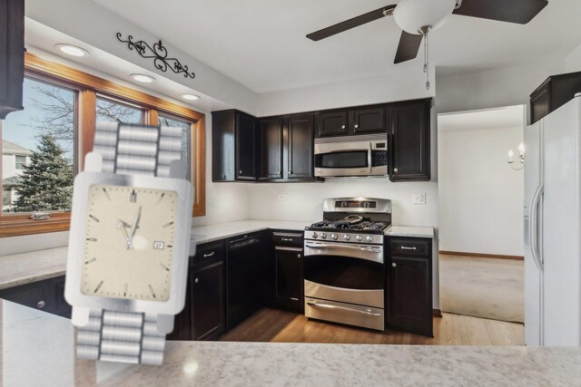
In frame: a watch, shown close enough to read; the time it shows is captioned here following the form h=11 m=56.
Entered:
h=11 m=2
